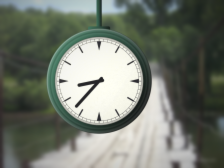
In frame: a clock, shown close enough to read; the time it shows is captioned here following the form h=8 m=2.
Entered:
h=8 m=37
